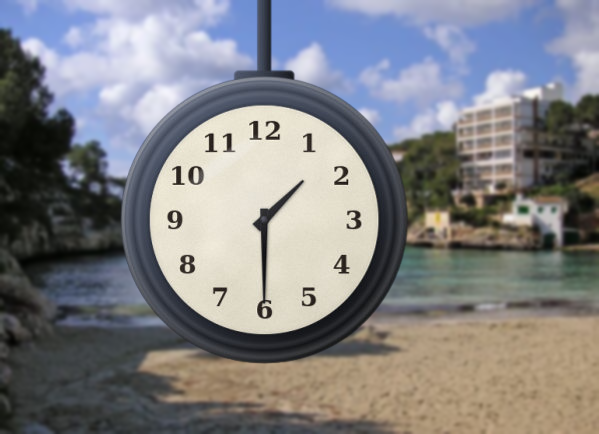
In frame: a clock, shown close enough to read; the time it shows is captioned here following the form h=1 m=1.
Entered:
h=1 m=30
